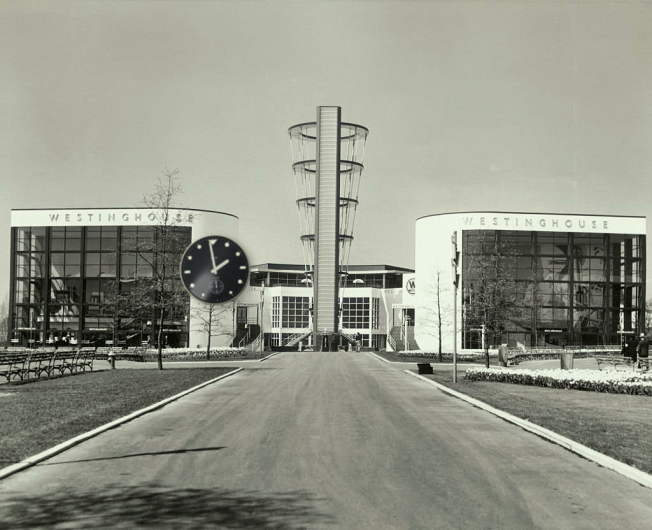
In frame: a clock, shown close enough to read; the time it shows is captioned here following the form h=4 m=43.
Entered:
h=1 m=59
